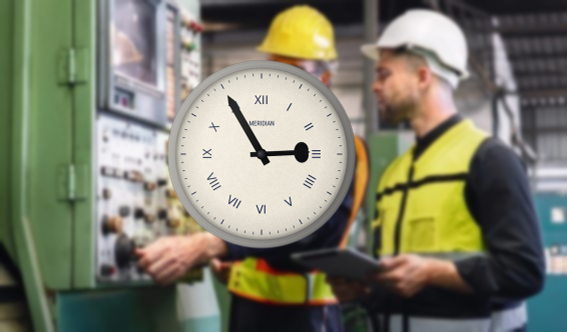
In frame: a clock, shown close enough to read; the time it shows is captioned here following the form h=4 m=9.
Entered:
h=2 m=55
